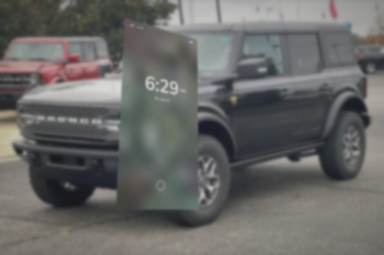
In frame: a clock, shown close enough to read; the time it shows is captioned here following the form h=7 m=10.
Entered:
h=6 m=29
